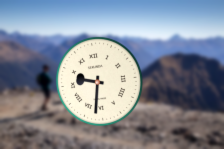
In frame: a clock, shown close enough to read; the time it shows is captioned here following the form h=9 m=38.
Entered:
h=9 m=32
